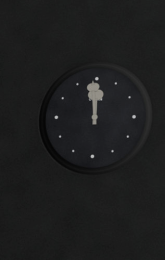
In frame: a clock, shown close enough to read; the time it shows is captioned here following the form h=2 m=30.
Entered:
h=11 m=59
